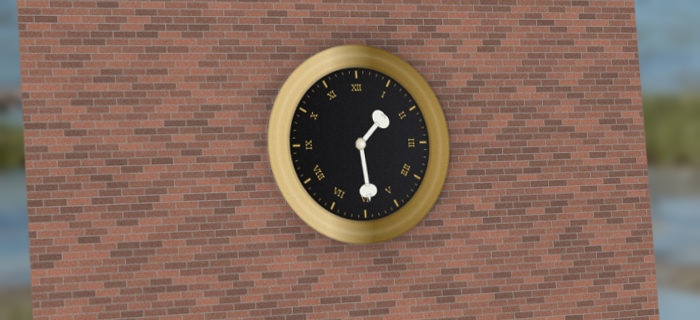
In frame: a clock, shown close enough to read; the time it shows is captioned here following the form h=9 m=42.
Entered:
h=1 m=29
